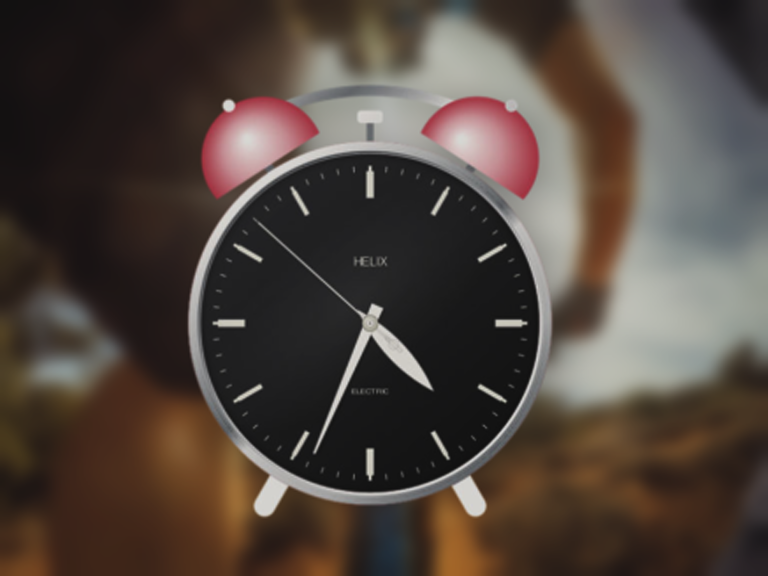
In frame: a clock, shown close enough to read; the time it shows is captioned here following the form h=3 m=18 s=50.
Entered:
h=4 m=33 s=52
